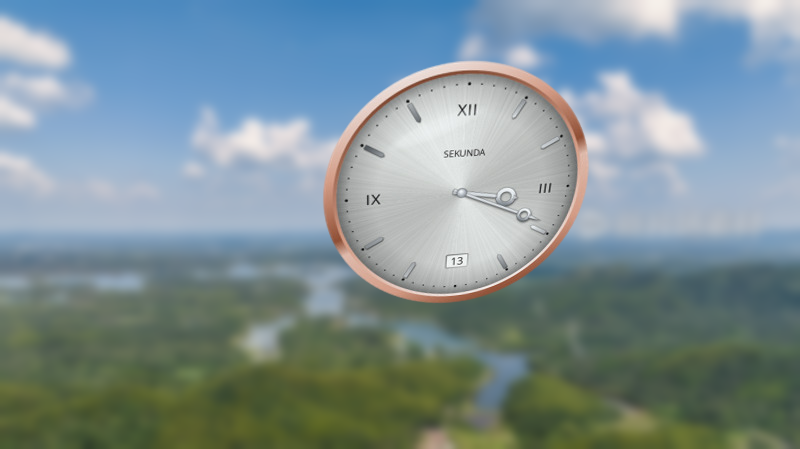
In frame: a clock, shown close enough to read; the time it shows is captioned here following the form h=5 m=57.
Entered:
h=3 m=19
